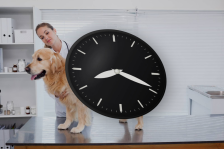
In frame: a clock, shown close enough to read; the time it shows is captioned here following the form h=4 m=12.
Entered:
h=8 m=19
